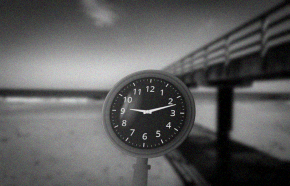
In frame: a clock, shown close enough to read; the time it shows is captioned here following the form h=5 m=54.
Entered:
h=9 m=12
